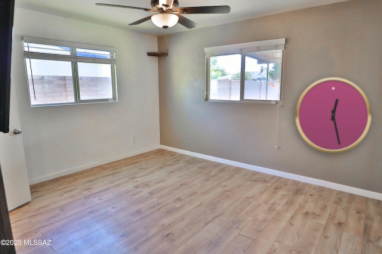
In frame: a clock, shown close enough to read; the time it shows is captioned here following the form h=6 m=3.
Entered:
h=12 m=28
